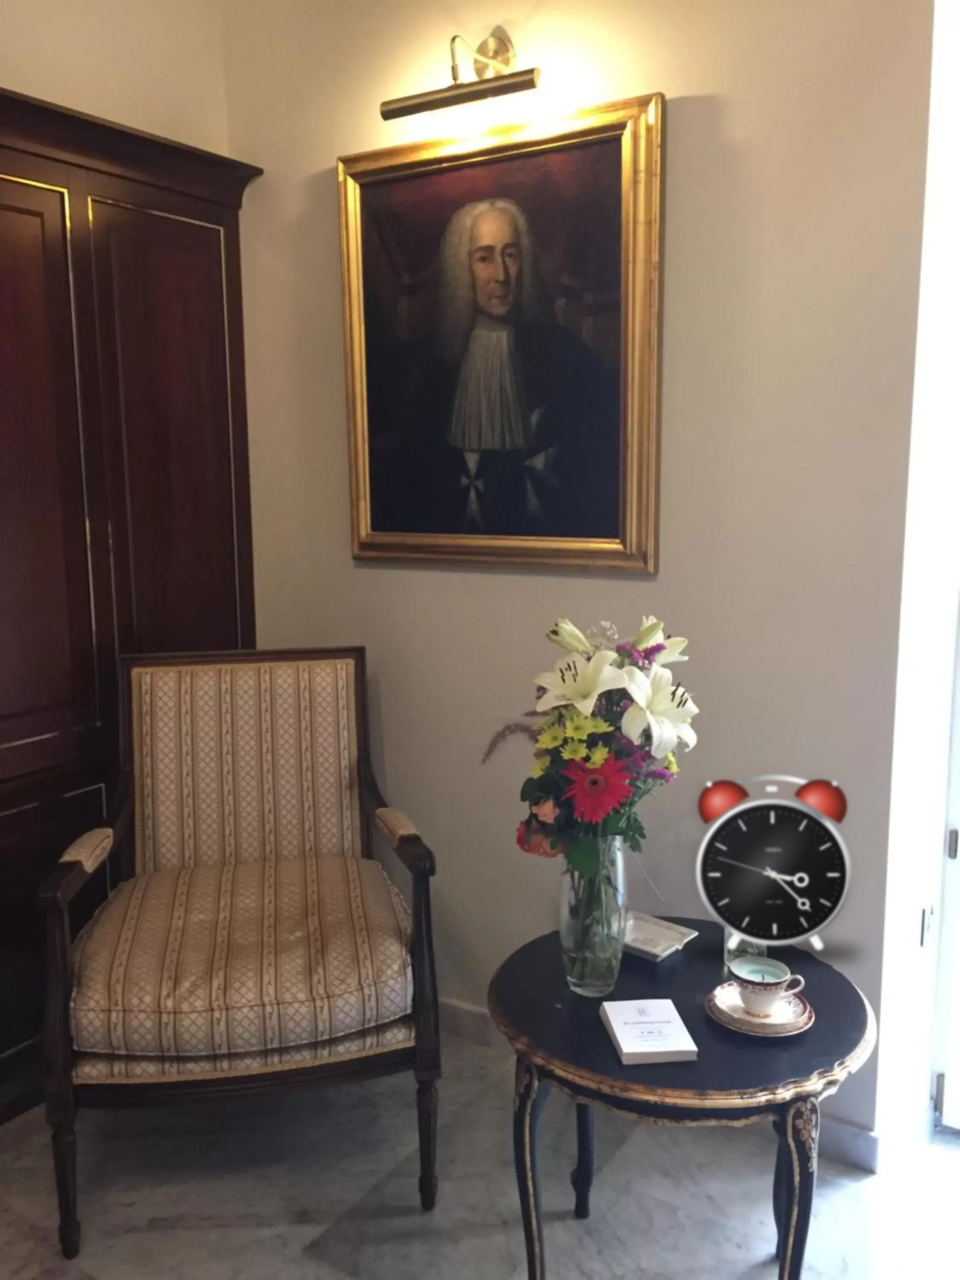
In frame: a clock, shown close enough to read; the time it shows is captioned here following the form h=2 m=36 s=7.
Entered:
h=3 m=22 s=48
